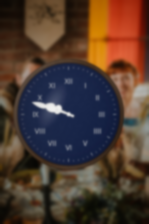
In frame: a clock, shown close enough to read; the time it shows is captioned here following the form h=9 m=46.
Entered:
h=9 m=48
